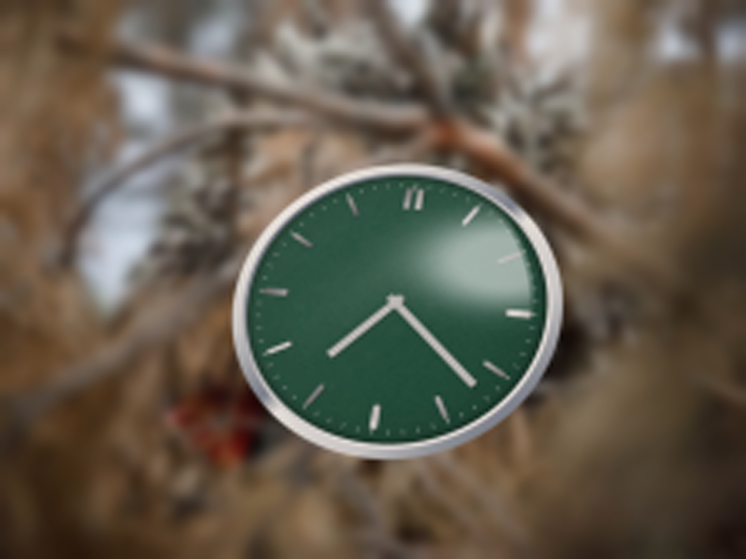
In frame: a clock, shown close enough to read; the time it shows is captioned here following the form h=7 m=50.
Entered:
h=7 m=22
